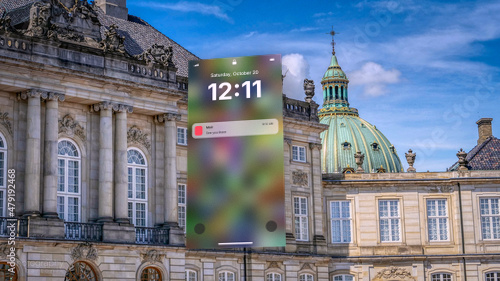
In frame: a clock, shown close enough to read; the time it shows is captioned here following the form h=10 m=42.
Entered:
h=12 m=11
